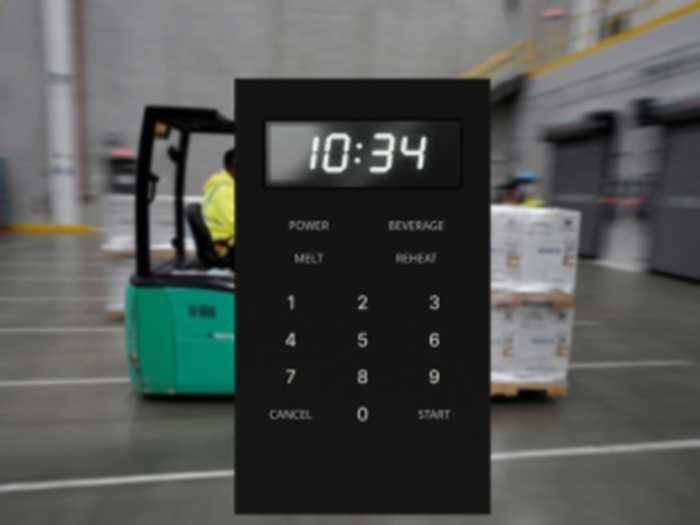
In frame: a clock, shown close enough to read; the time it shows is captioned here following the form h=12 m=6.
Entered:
h=10 m=34
